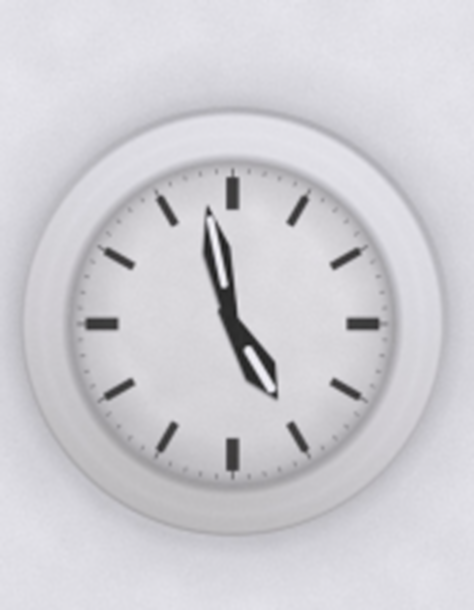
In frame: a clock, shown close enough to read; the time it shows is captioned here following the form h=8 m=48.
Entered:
h=4 m=58
